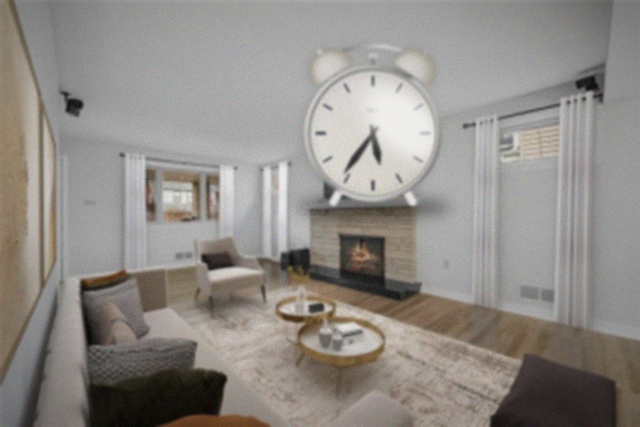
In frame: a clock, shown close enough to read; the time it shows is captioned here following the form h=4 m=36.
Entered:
h=5 m=36
